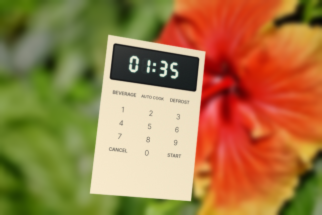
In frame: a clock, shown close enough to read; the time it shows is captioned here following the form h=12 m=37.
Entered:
h=1 m=35
